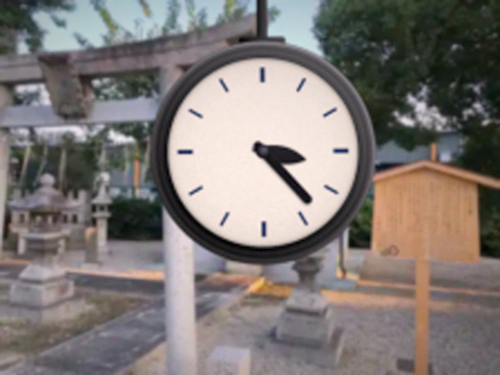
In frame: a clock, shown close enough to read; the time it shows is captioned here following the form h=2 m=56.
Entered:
h=3 m=23
